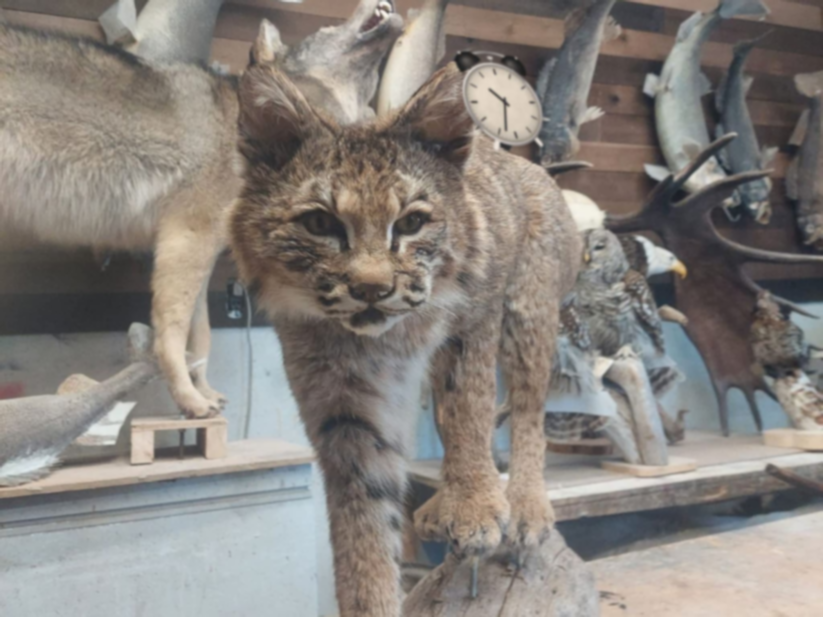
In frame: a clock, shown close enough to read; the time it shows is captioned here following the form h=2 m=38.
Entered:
h=10 m=33
